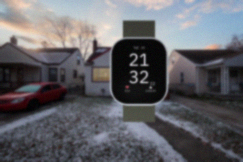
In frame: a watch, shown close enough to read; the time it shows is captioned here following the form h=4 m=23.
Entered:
h=21 m=32
